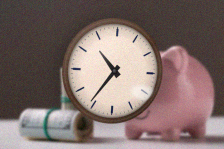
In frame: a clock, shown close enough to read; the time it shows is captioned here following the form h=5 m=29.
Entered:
h=10 m=36
